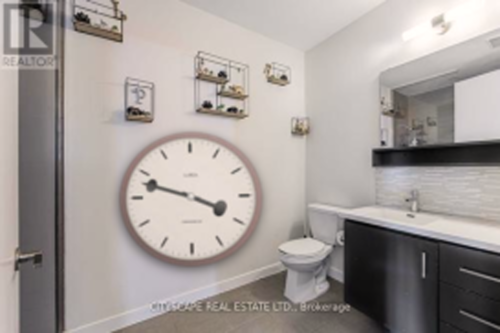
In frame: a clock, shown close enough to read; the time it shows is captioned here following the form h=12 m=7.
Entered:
h=3 m=48
